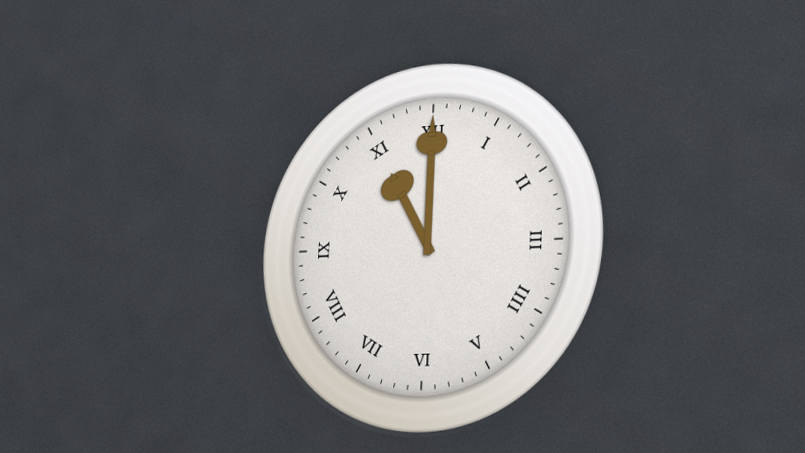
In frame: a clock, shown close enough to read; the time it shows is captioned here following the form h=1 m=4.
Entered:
h=11 m=0
